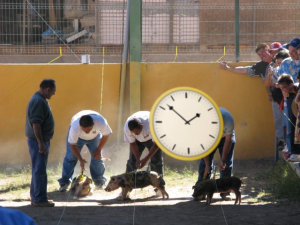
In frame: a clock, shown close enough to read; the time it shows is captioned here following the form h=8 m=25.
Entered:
h=1 m=52
